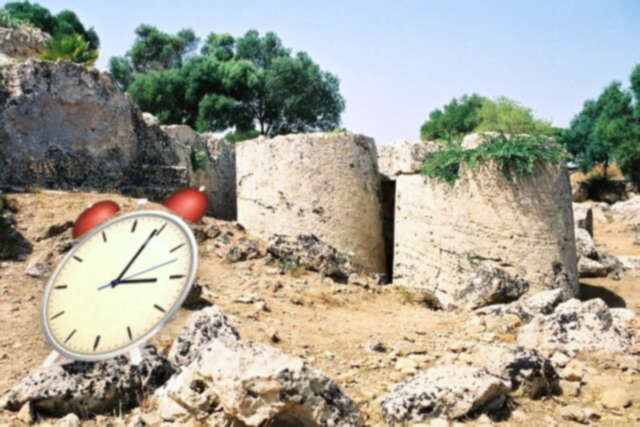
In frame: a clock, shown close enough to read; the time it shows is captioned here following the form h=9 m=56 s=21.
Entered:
h=3 m=4 s=12
